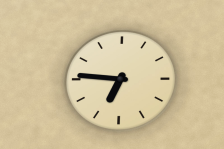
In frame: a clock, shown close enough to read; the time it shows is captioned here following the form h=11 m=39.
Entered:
h=6 m=46
